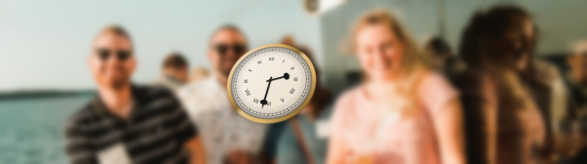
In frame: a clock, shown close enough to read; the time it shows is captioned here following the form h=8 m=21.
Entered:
h=2 m=32
